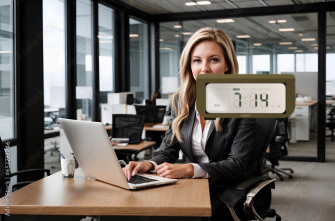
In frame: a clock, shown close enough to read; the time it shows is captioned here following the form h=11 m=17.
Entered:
h=7 m=14
